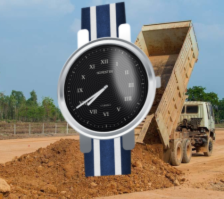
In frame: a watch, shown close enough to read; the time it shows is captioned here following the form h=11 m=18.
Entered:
h=7 m=40
